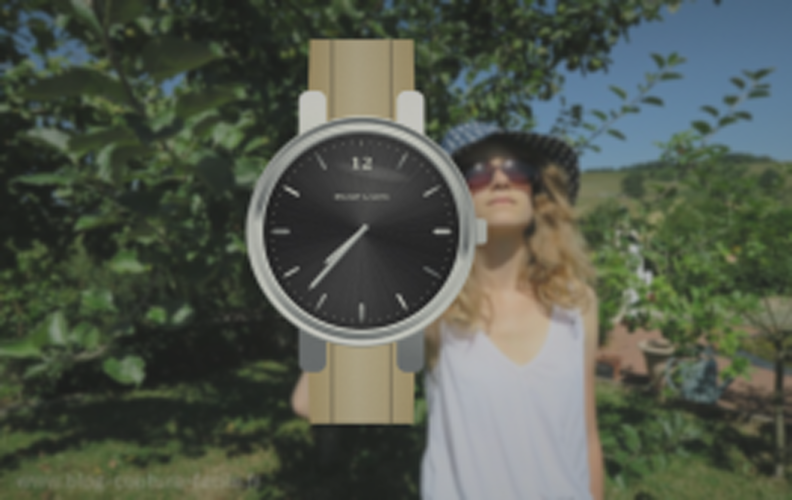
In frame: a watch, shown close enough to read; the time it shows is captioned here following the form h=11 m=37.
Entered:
h=7 m=37
